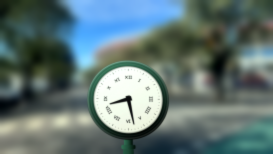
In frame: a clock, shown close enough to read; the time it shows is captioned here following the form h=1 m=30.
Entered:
h=8 m=28
